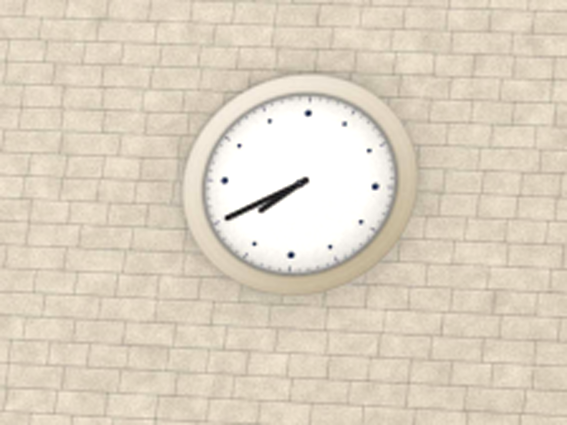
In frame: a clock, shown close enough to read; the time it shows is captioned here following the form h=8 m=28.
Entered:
h=7 m=40
